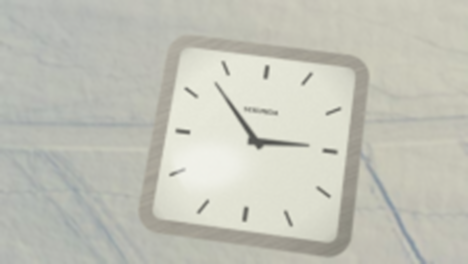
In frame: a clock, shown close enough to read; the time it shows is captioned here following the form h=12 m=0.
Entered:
h=2 m=53
